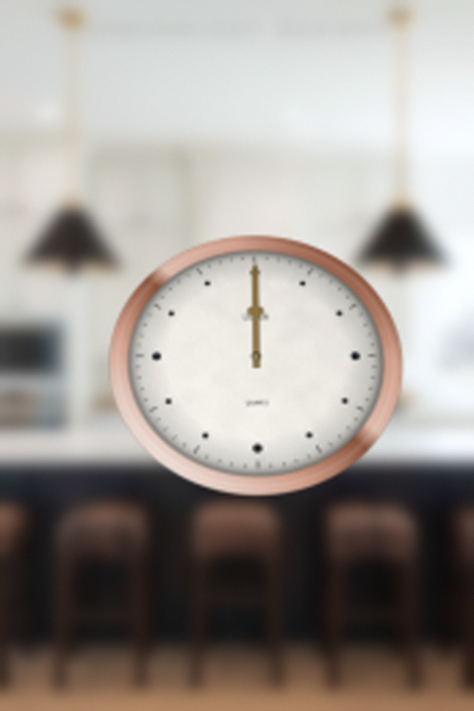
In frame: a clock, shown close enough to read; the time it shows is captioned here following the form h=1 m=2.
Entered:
h=12 m=0
